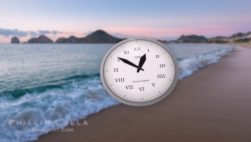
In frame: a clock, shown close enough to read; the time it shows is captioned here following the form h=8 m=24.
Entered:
h=12 m=51
